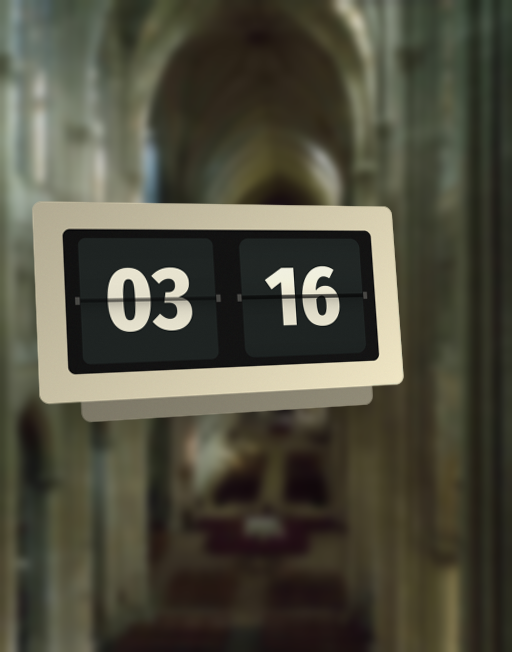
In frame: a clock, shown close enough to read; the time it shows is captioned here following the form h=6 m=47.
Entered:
h=3 m=16
